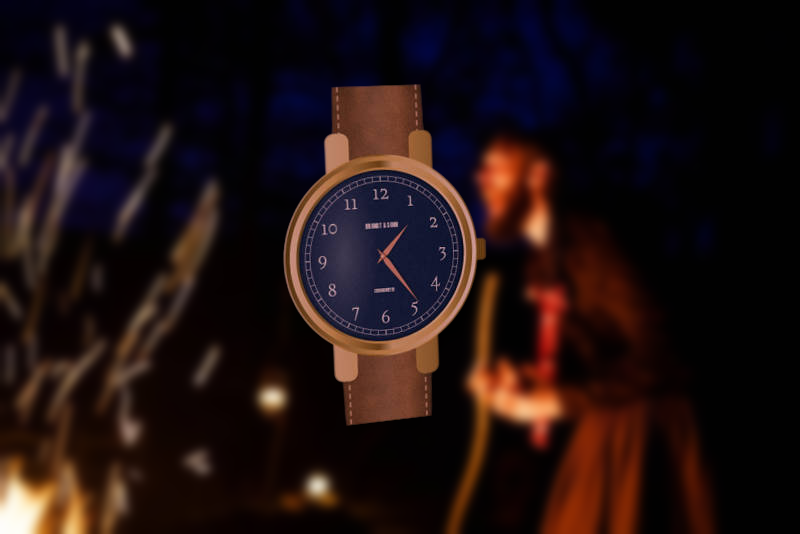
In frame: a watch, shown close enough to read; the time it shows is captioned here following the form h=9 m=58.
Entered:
h=1 m=24
